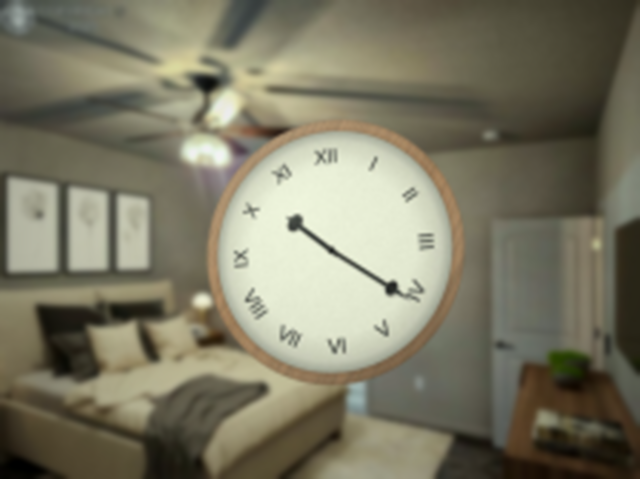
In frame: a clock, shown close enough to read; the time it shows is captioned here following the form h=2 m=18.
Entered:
h=10 m=21
